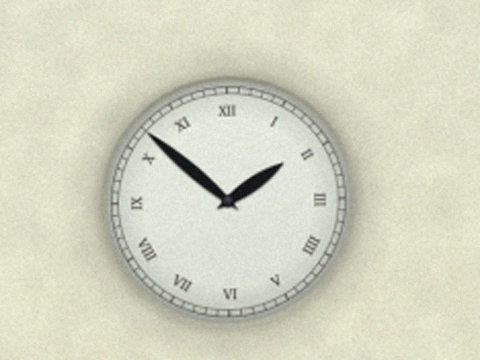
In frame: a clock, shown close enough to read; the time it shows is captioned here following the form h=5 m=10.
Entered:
h=1 m=52
